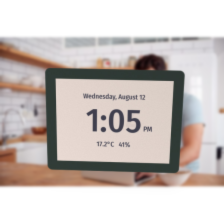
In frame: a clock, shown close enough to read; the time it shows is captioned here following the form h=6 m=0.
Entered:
h=1 m=5
